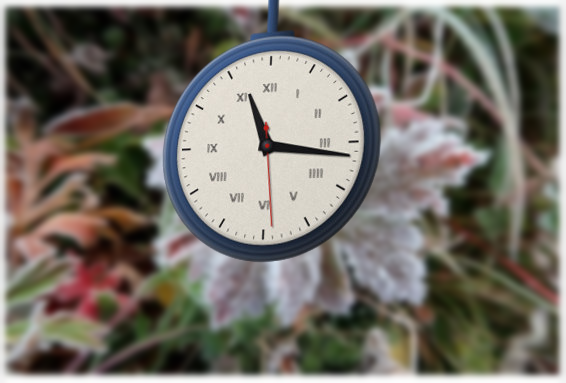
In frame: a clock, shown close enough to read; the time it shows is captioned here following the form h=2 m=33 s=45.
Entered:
h=11 m=16 s=29
